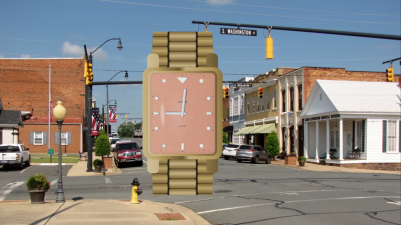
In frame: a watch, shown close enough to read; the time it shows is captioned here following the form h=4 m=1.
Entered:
h=9 m=1
